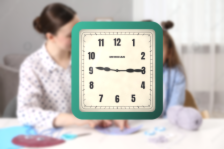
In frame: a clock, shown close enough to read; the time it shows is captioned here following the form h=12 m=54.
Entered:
h=9 m=15
